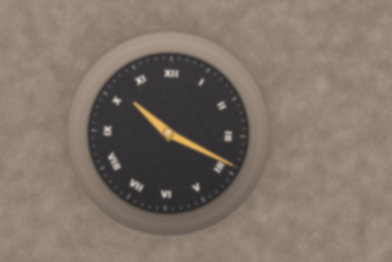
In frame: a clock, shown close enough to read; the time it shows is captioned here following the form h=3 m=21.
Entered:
h=10 m=19
